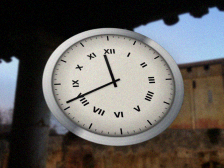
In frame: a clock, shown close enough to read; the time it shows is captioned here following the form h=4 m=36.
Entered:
h=11 m=41
